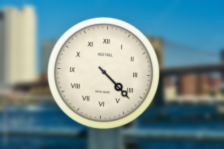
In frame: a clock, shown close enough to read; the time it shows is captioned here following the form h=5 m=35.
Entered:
h=4 m=22
